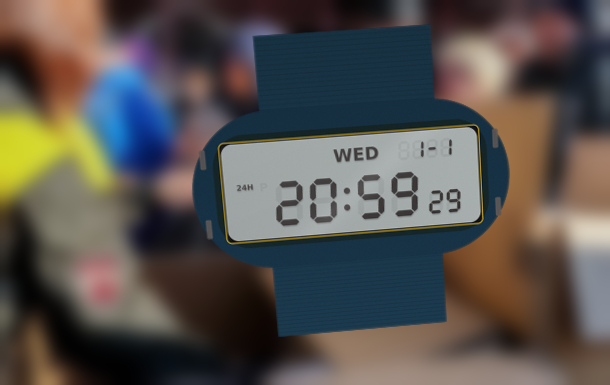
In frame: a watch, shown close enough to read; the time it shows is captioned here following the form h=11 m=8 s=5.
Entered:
h=20 m=59 s=29
